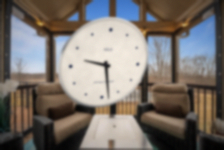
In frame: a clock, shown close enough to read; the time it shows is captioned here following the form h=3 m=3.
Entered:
h=9 m=28
